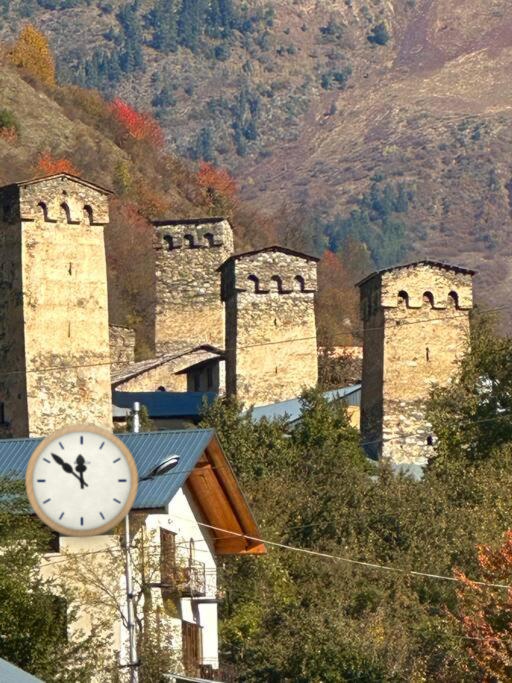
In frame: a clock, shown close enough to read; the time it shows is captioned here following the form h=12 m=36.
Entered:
h=11 m=52
